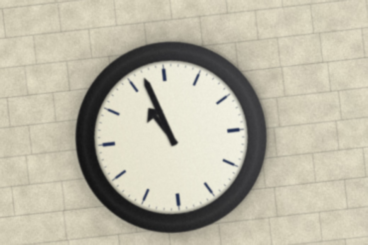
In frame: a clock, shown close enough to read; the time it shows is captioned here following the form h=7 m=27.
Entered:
h=10 m=57
